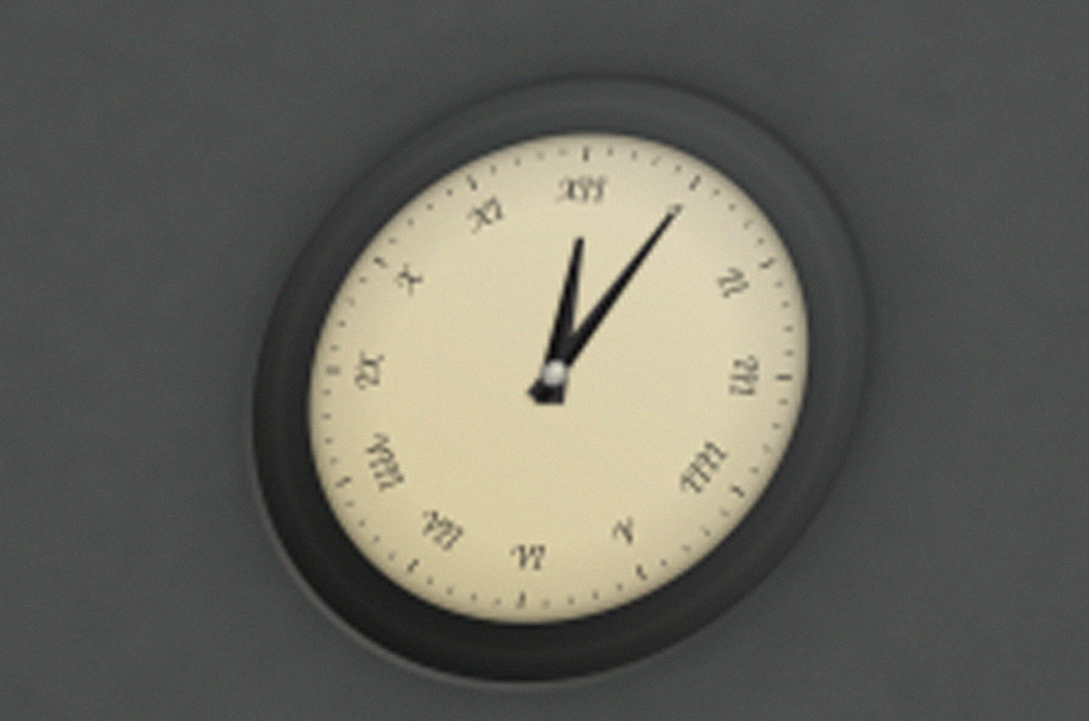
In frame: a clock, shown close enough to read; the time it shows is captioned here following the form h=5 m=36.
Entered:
h=12 m=5
